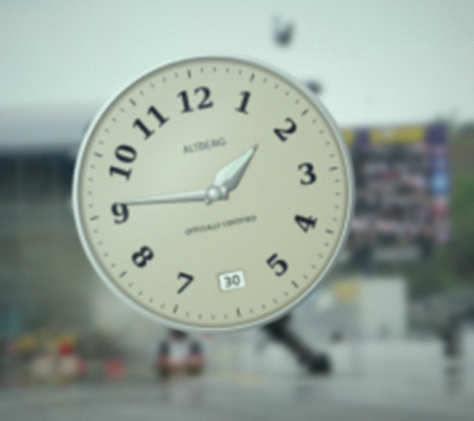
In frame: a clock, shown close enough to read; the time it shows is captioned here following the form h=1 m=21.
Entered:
h=1 m=46
